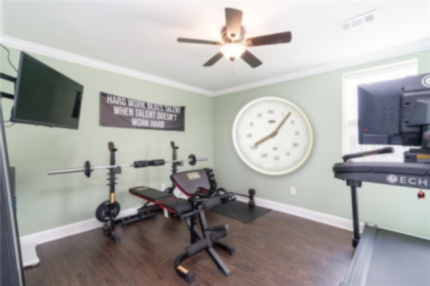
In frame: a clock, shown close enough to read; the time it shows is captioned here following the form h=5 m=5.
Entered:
h=8 m=7
